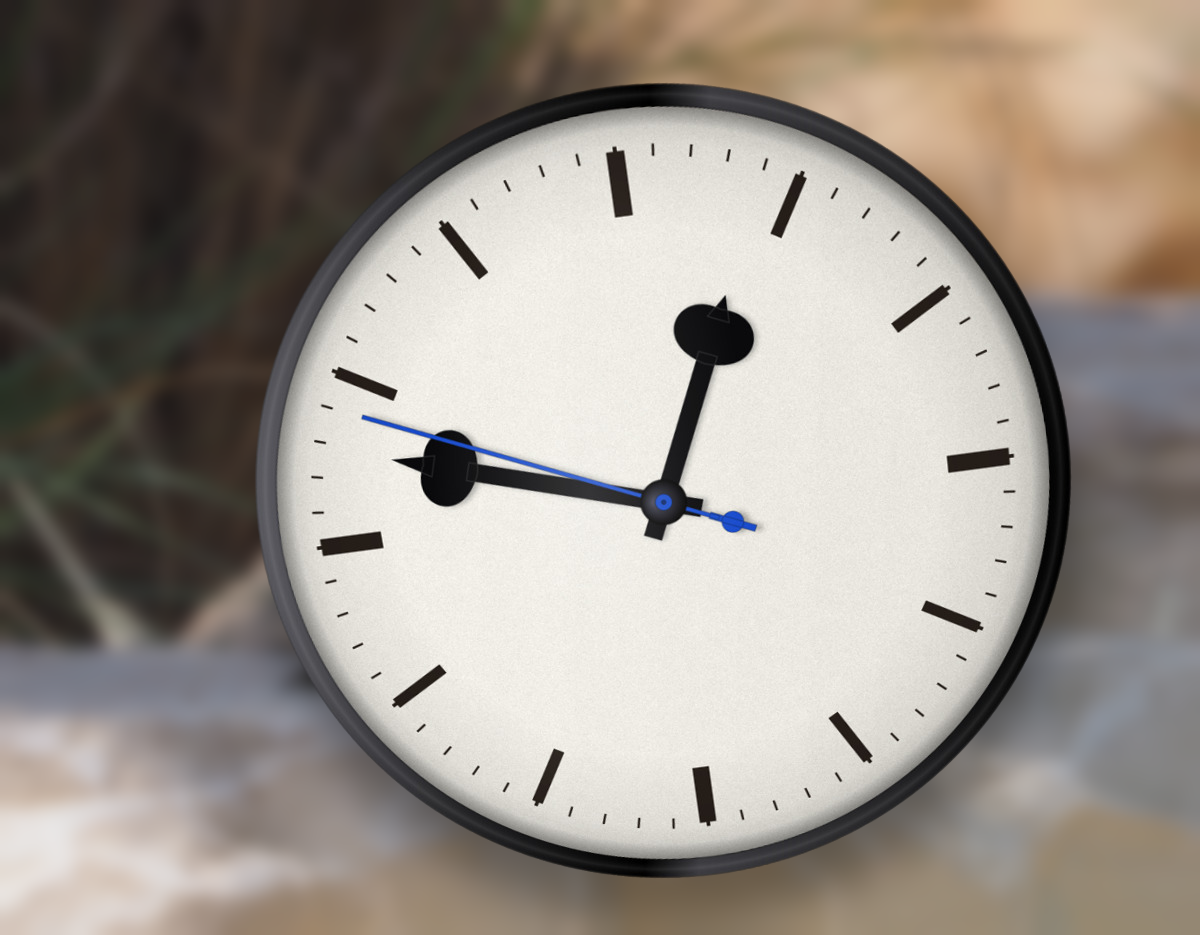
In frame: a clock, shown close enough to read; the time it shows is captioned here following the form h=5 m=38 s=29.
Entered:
h=12 m=47 s=49
